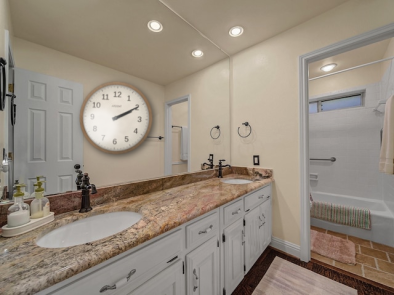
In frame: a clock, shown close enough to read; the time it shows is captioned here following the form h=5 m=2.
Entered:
h=2 m=10
